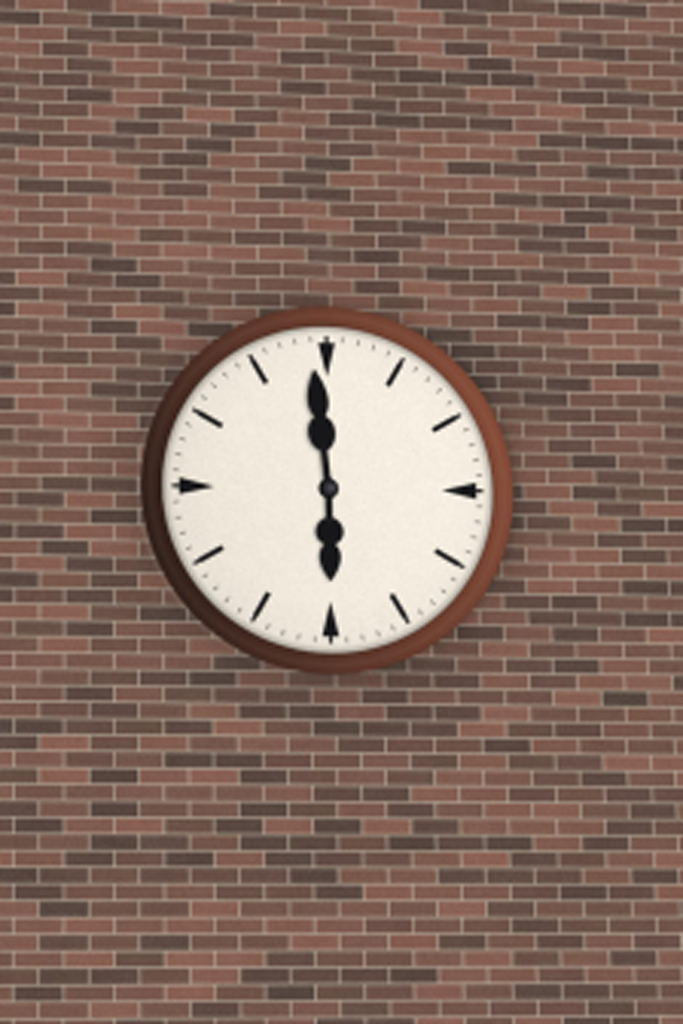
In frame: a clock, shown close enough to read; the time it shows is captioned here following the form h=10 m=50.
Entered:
h=5 m=59
